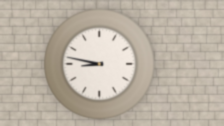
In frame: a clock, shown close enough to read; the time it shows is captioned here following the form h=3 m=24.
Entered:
h=8 m=47
